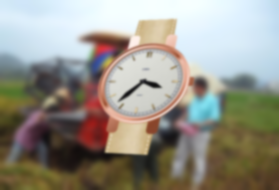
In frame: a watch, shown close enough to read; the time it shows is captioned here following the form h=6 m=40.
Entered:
h=3 m=37
